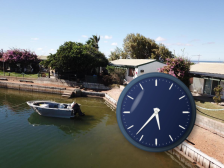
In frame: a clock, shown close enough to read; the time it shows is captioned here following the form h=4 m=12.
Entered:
h=5 m=37
